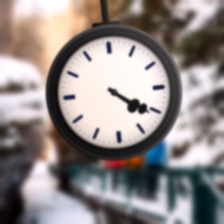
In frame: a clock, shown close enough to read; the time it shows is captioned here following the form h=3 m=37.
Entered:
h=4 m=21
